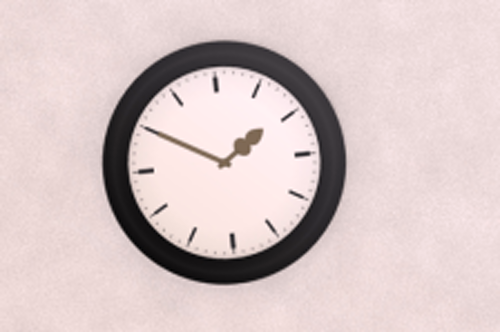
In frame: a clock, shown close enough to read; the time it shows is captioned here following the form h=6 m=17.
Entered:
h=1 m=50
